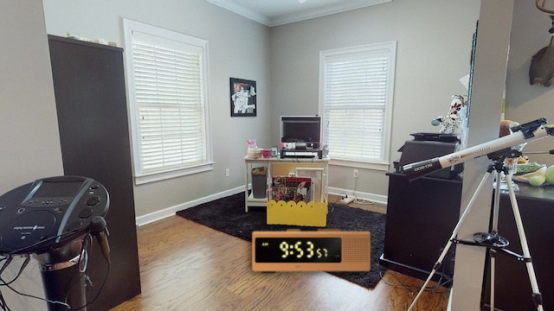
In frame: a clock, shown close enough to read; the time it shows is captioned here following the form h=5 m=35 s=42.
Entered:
h=9 m=53 s=57
